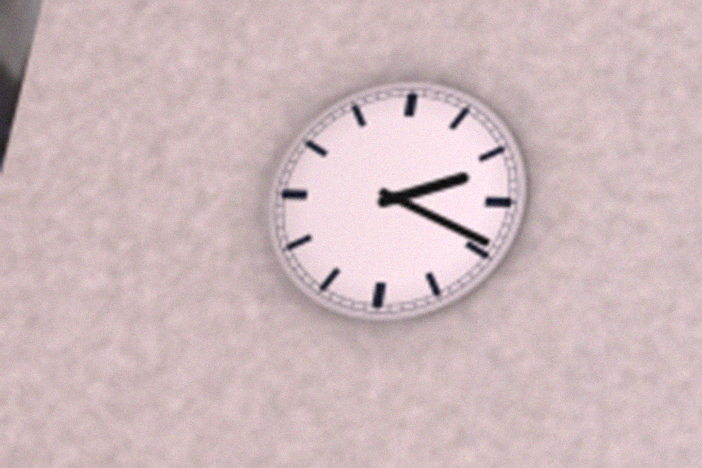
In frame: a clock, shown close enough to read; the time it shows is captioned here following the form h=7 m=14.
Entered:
h=2 m=19
